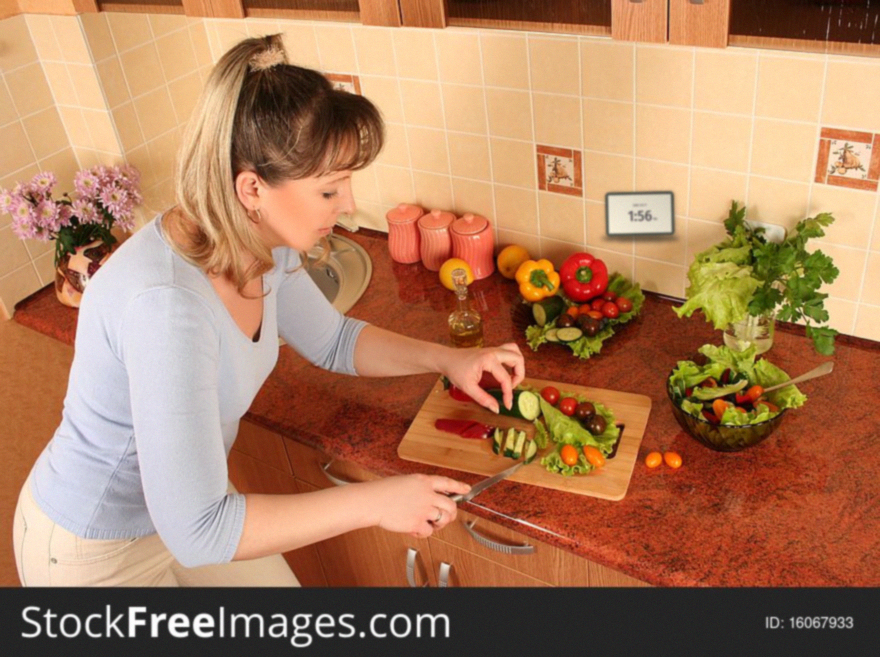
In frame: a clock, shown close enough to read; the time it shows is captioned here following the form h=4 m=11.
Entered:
h=1 m=56
